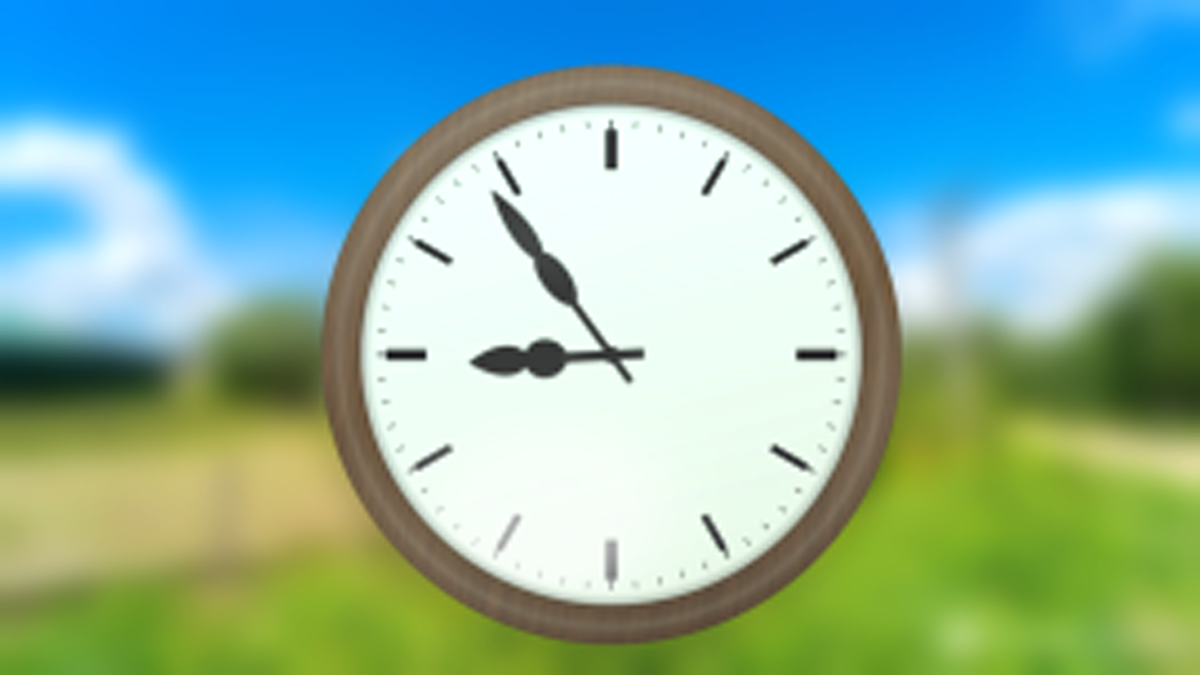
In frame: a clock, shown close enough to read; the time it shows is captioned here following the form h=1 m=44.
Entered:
h=8 m=54
